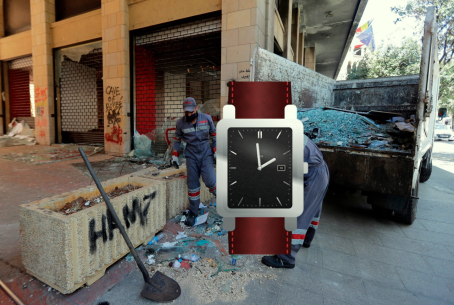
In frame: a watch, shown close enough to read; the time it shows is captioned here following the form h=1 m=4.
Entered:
h=1 m=59
